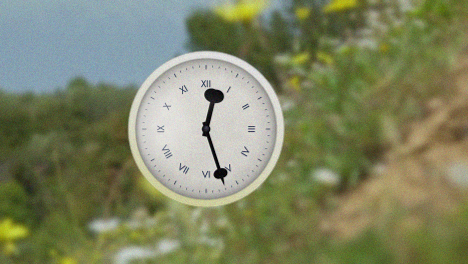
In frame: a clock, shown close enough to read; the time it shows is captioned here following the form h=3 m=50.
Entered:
h=12 m=27
